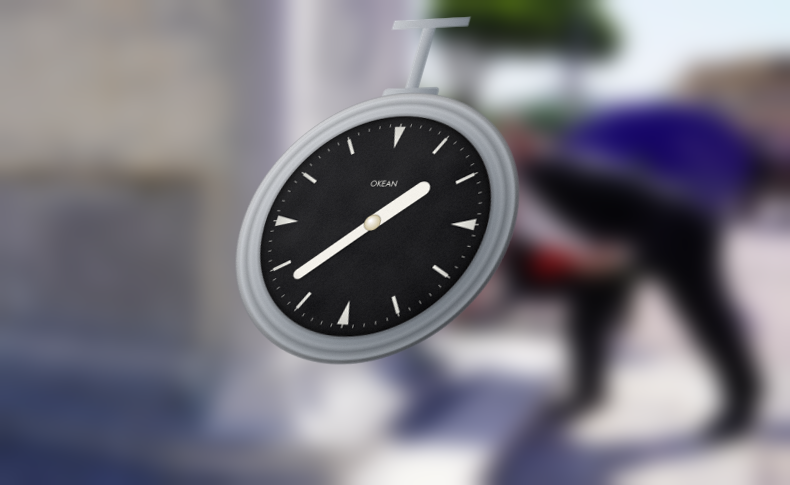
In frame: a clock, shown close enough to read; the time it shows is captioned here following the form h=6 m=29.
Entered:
h=1 m=38
